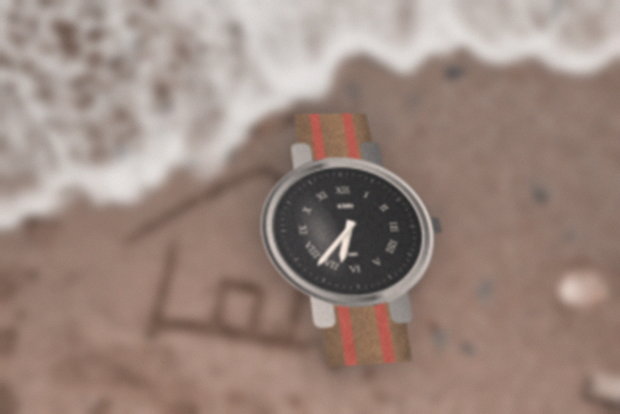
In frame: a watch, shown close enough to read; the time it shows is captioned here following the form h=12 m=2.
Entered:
h=6 m=37
